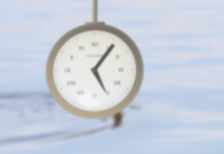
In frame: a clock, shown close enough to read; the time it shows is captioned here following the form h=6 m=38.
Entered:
h=5 m=6
